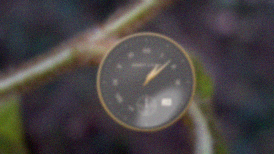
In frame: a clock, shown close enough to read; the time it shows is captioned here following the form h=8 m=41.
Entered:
h=1 m=8
